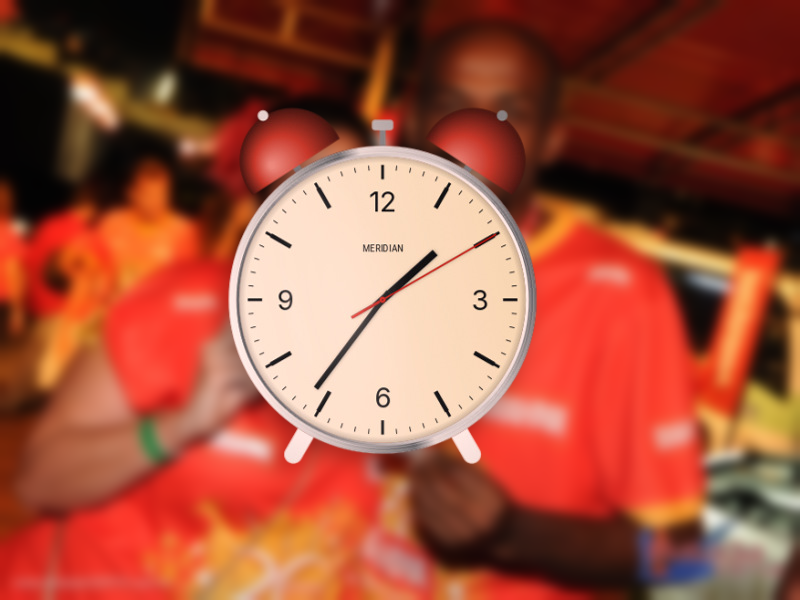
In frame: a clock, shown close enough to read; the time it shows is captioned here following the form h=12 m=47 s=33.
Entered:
h=1 m=36 s=10
